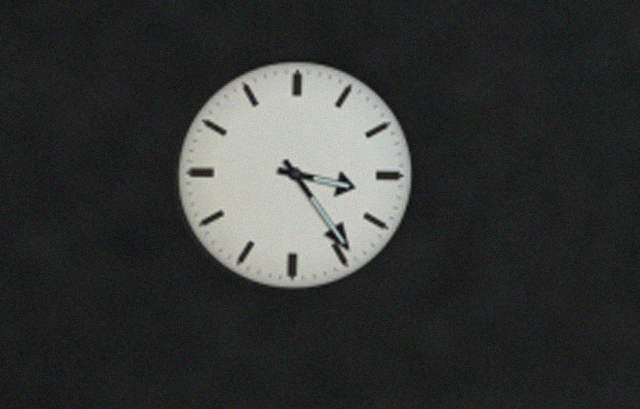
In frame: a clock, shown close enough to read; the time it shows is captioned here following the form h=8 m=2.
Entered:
h=3 m=24
